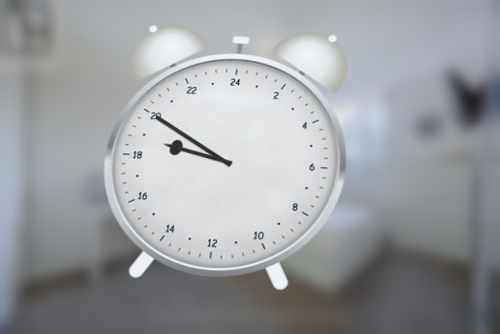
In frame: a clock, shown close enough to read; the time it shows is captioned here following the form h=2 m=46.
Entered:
h=18 m=50
